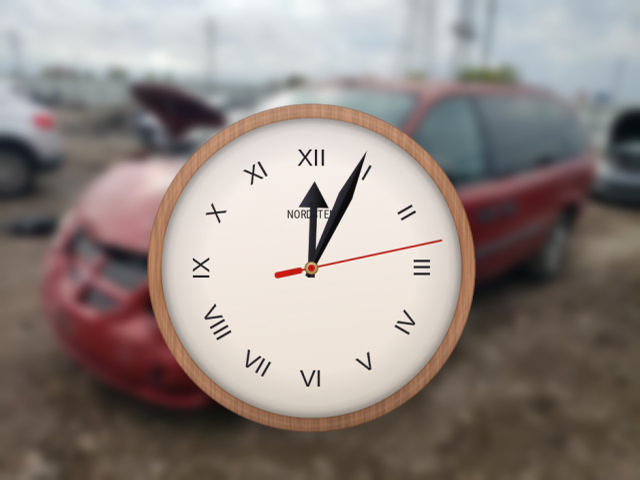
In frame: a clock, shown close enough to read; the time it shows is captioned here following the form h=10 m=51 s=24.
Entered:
h=12 m=4 s=13
